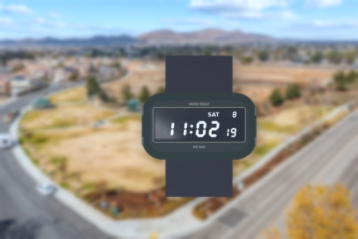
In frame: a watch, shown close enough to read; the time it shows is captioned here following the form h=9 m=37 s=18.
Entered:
h=11 m=2 s=19
